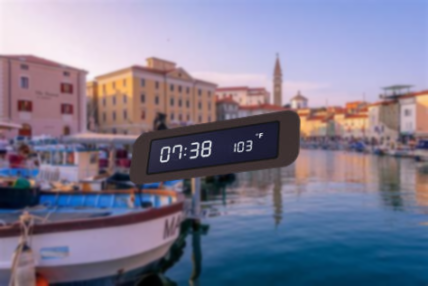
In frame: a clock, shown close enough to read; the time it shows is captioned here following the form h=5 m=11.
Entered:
h=7 m=38
